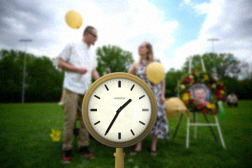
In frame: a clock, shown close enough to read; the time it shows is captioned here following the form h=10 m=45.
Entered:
h=1 m=35
